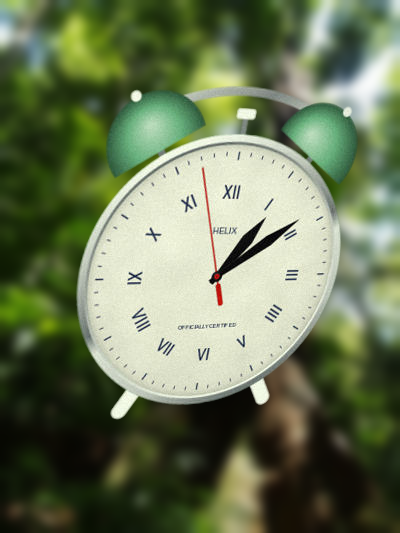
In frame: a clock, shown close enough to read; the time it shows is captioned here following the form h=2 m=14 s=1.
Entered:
h=1 m=8 s=57
